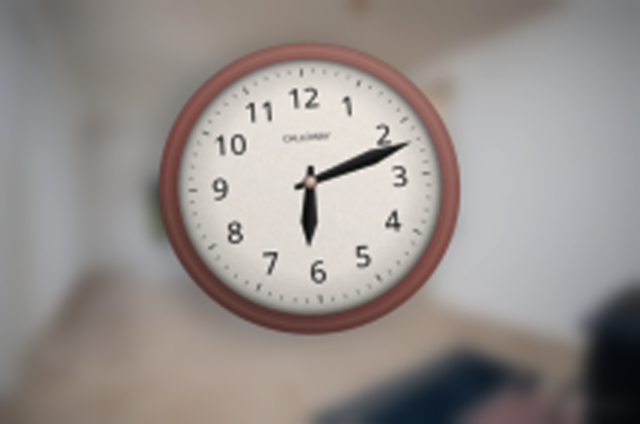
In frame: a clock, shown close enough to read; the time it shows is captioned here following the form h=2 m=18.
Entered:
h=6 m=12
